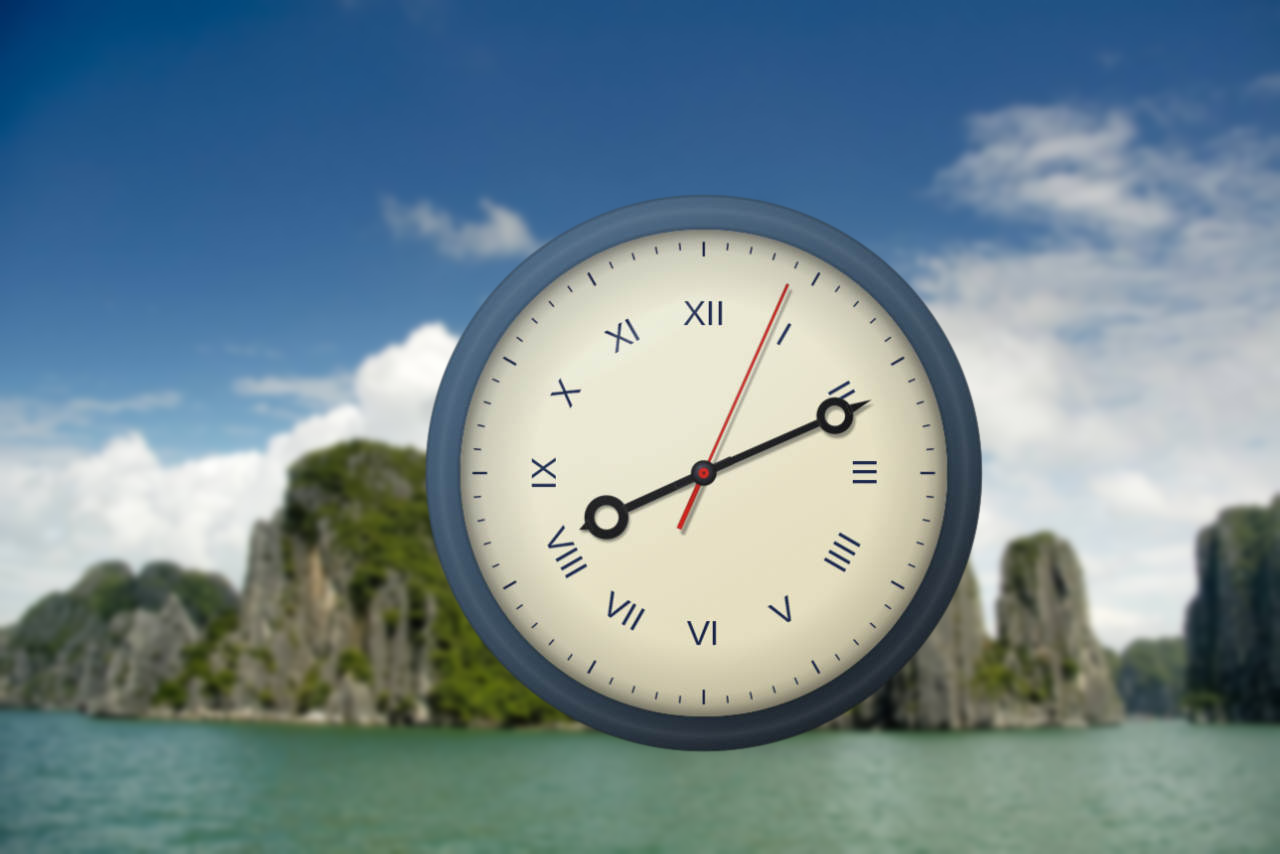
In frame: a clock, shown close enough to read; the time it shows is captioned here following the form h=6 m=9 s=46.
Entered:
h=8 m=11 s=4
